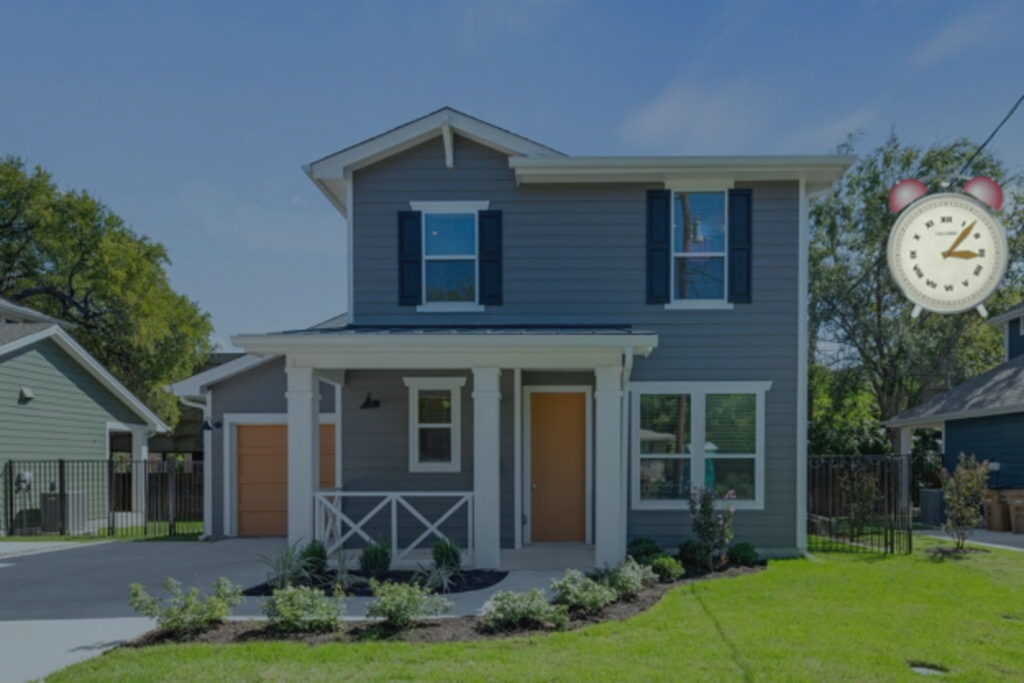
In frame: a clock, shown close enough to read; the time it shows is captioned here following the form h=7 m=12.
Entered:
h=3 m=7
